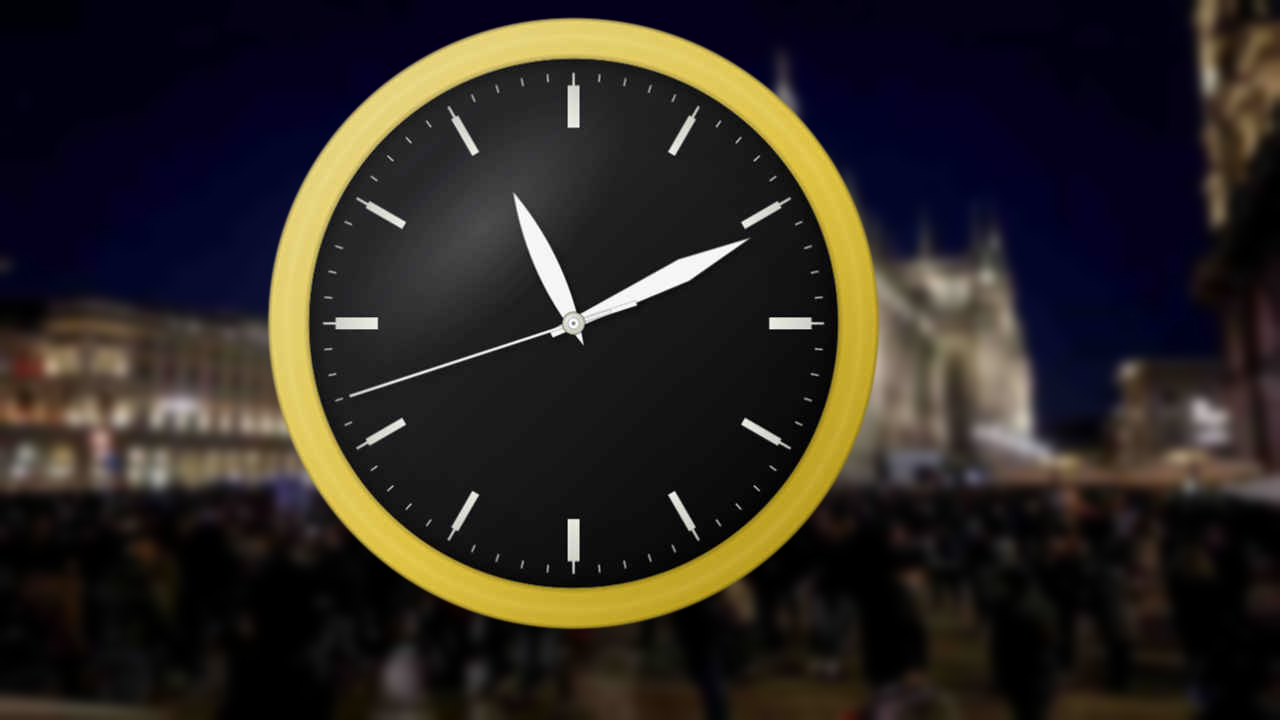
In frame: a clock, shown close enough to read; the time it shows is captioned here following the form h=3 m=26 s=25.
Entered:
h=11 m=10 s=42
